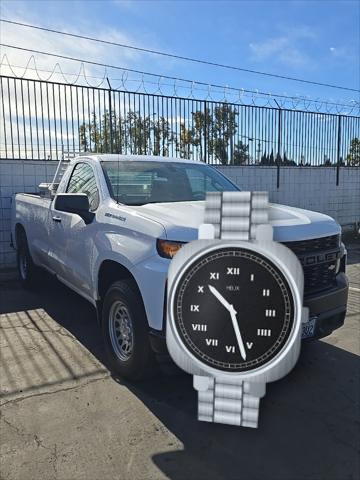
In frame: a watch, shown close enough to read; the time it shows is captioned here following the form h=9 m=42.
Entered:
h=10 m=27
